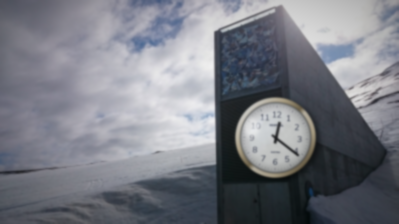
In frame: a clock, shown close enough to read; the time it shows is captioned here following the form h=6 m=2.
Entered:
h=12 m=21
